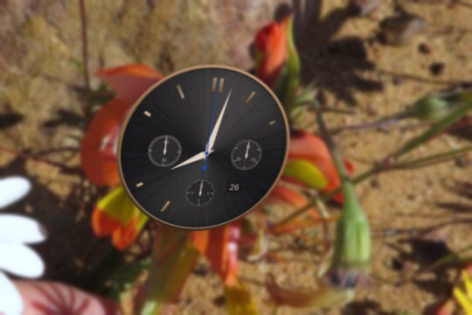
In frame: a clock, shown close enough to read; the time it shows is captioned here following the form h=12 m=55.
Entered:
h=8 m=2
